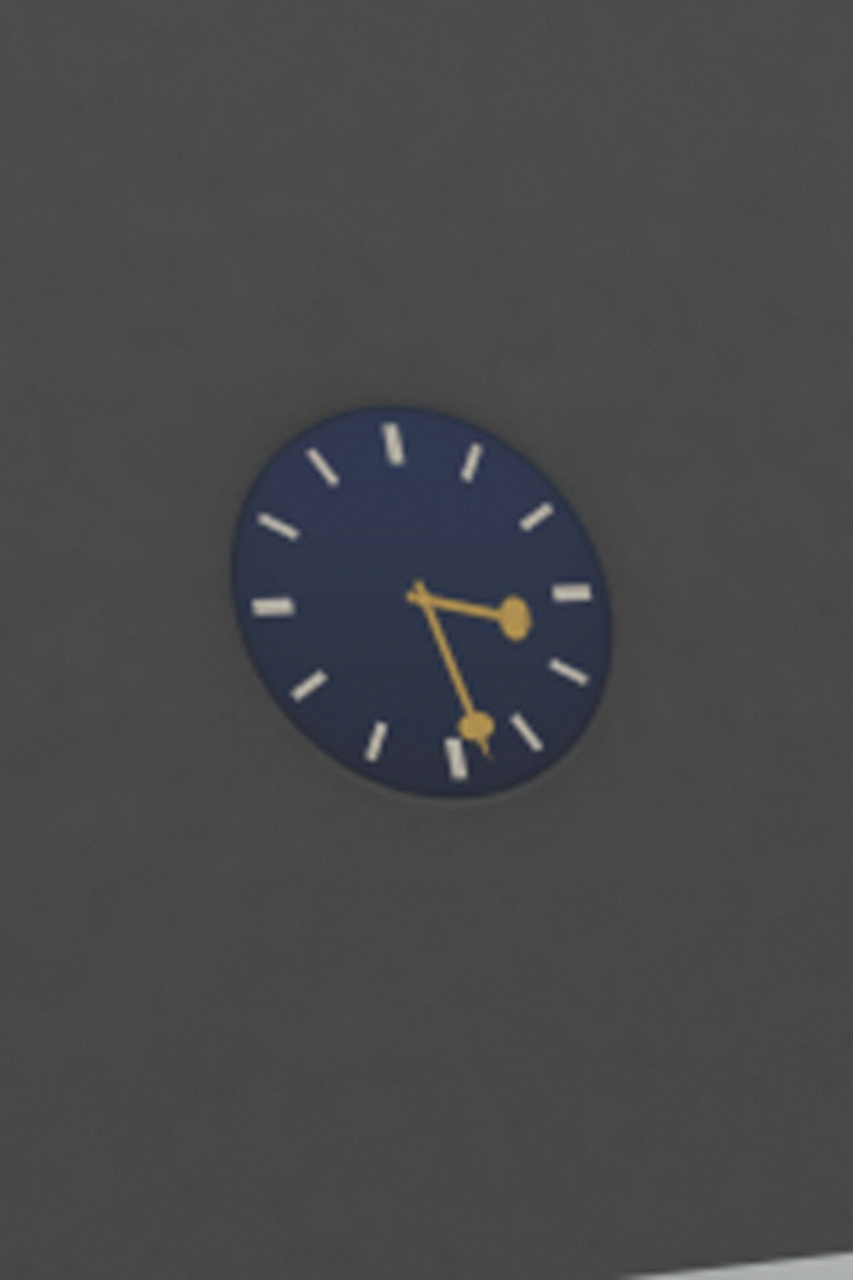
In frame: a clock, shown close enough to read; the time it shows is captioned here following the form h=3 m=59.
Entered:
h=3 m=28
